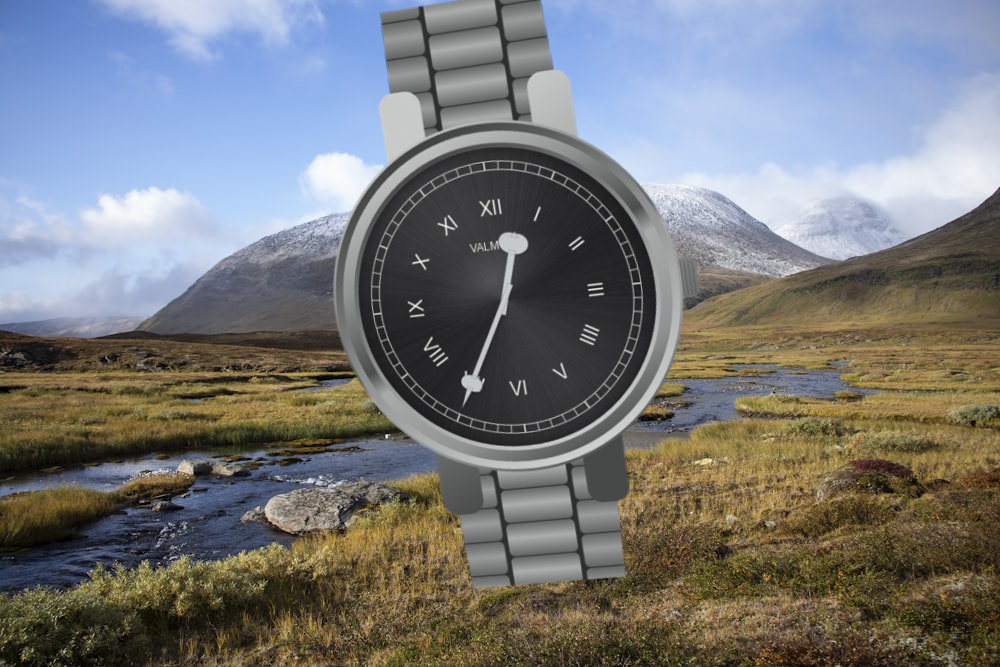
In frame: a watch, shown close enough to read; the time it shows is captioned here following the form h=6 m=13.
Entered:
h=12 m=35
